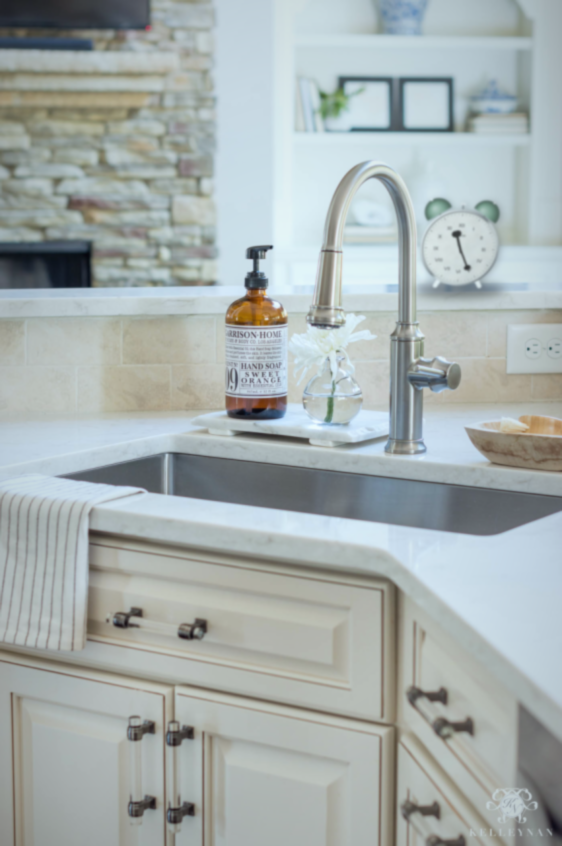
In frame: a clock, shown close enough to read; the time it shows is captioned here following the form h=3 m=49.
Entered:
h=11 m=26
